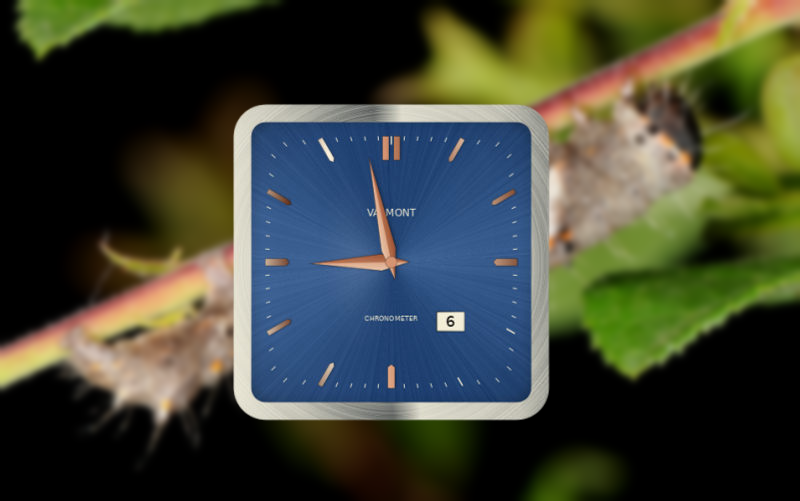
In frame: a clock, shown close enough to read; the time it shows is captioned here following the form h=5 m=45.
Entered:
h=8 m=58
